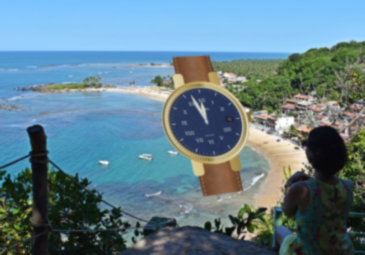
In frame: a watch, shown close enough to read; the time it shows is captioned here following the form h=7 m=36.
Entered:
h=11 m=57
